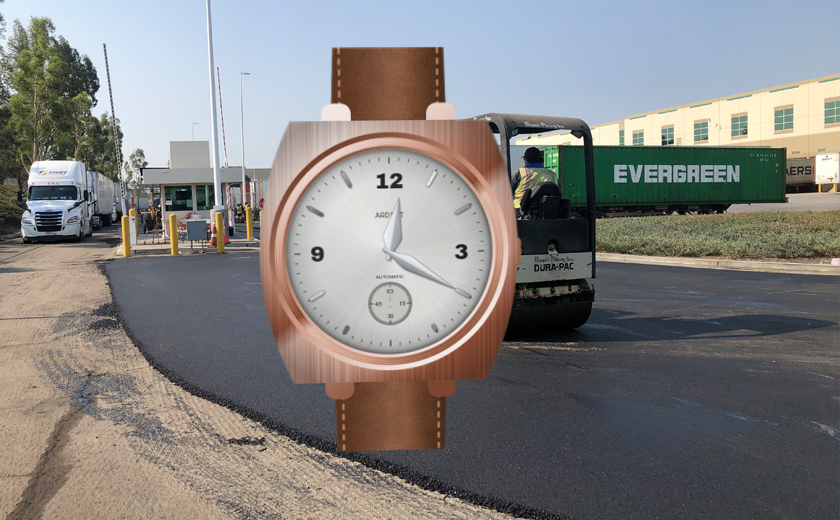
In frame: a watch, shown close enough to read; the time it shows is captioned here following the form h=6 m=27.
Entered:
h=12 m=20
